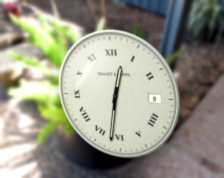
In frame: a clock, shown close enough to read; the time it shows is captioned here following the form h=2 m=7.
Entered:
h=12 m=32
